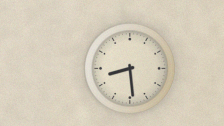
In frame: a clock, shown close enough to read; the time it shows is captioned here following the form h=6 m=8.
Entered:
h=8 m=29
